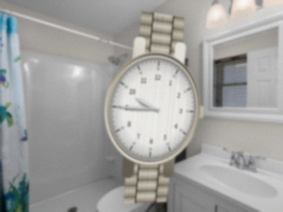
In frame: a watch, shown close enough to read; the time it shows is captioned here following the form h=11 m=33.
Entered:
h=9 m=45
